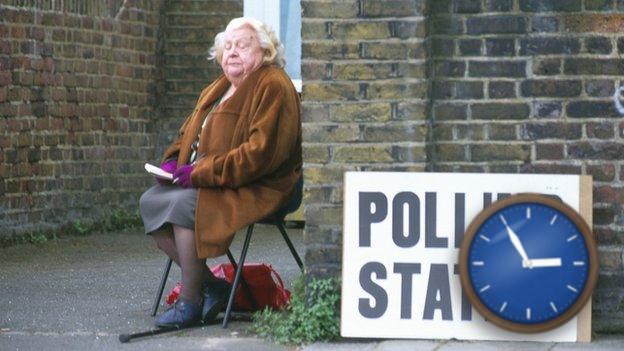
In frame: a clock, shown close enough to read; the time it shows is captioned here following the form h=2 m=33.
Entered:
h=2 m=55
